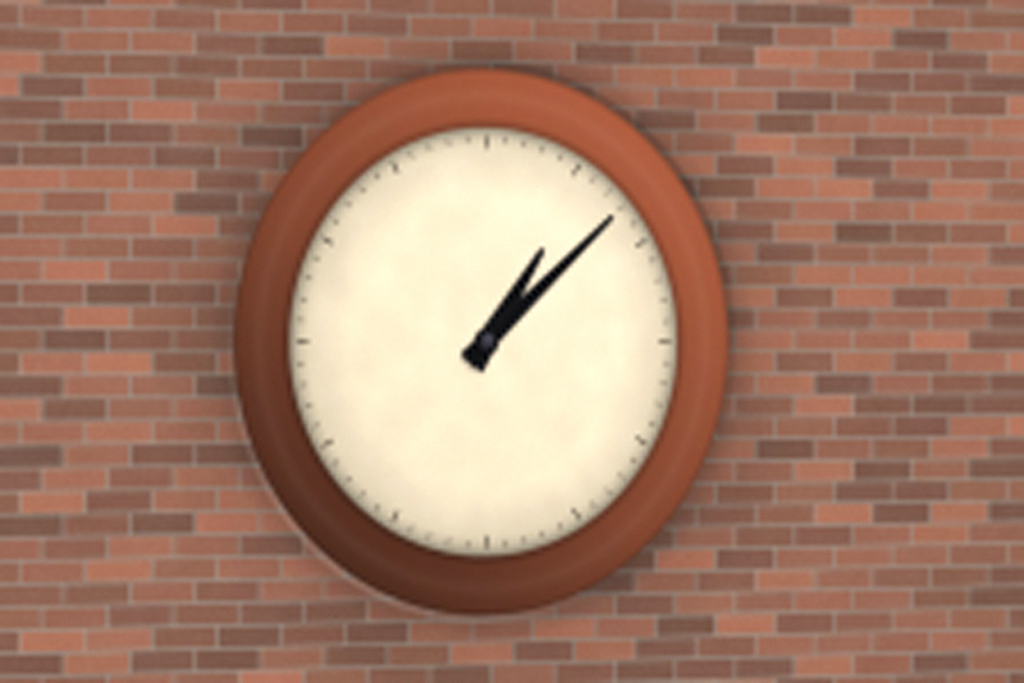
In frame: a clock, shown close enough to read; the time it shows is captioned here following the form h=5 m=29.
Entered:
h=1 m=8
